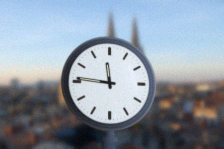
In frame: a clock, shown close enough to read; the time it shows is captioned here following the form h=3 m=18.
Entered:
h=11 m=46
